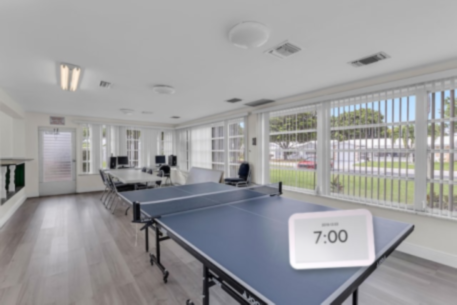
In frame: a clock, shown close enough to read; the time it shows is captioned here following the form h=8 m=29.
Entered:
h=7 m=0
